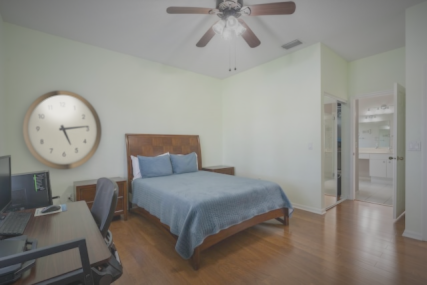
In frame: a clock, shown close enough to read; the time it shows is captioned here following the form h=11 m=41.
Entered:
h=5 m=14
